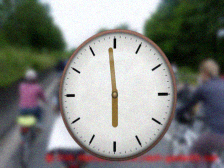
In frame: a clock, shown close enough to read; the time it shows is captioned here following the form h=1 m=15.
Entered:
h=5 m=59
